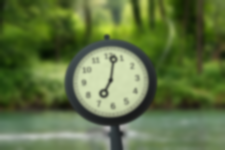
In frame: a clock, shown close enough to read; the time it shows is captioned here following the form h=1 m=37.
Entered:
h=7 m=2
